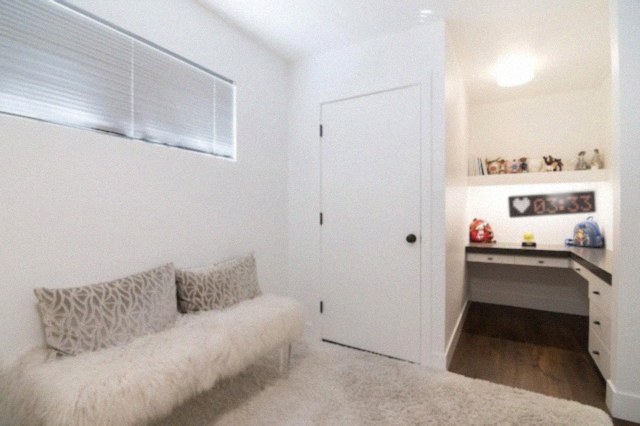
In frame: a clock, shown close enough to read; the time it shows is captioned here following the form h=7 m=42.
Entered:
h=3 m=33
